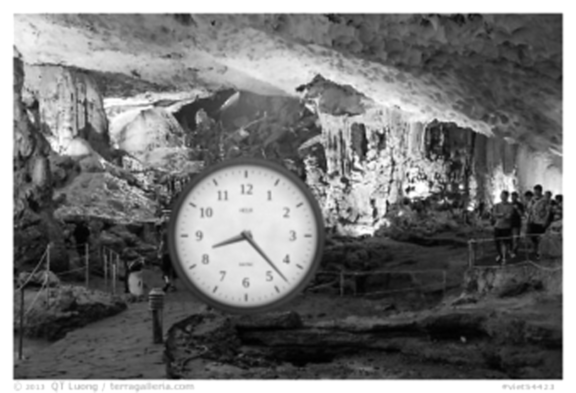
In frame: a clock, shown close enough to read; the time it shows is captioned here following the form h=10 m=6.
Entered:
h=8 m=23
